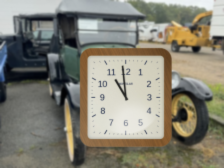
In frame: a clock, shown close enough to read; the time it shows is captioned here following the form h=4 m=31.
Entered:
h=10 m=59
